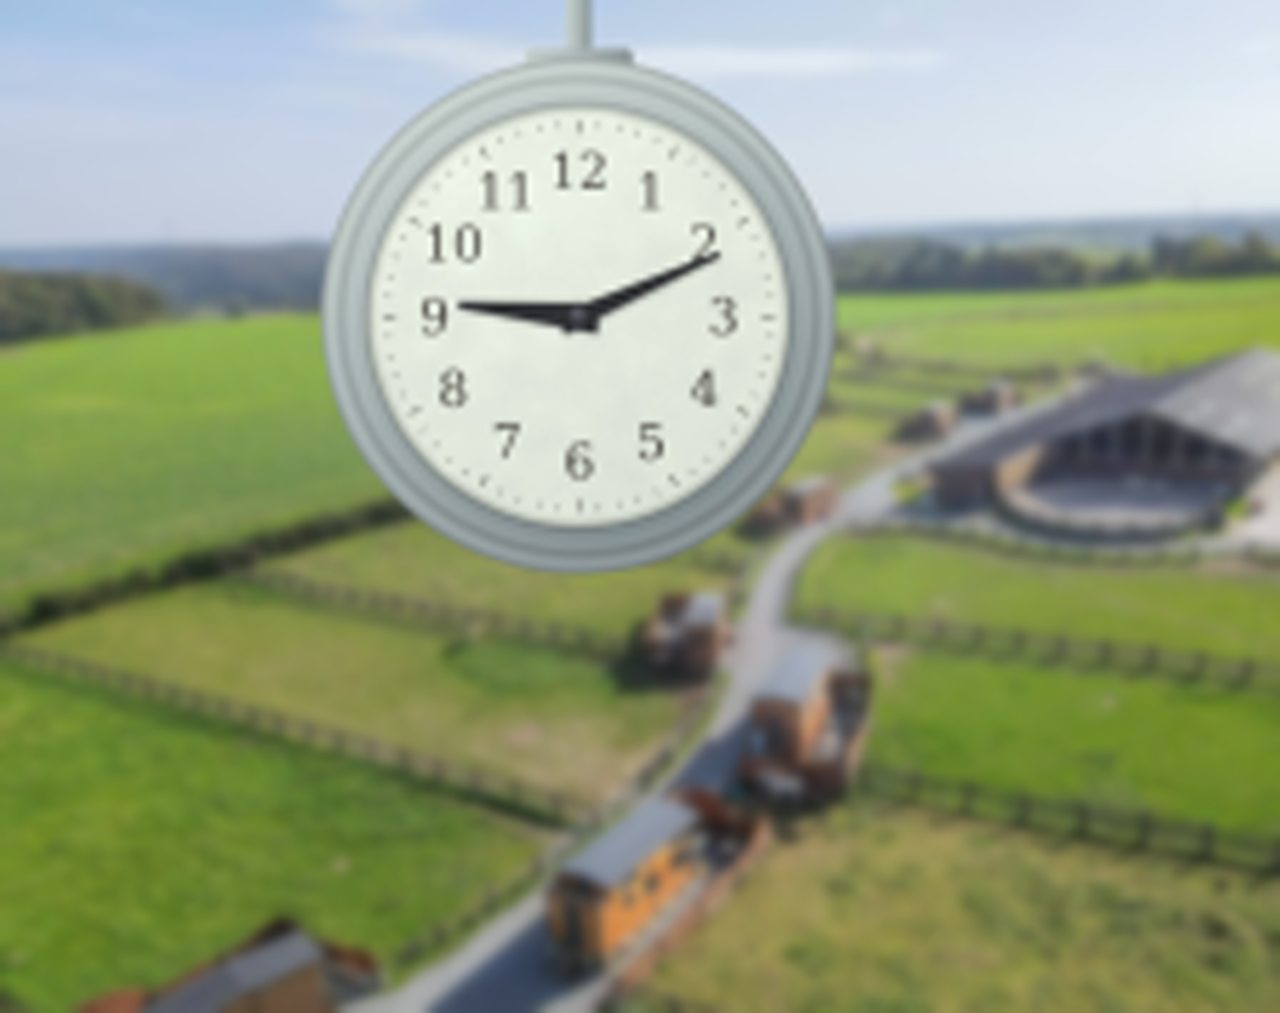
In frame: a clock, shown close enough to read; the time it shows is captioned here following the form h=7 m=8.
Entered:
h=9 m=11
